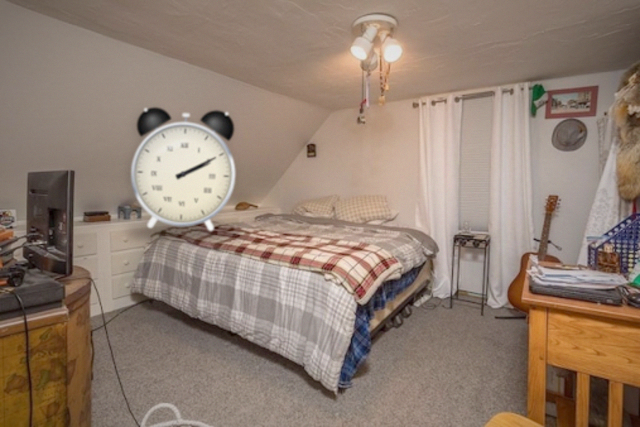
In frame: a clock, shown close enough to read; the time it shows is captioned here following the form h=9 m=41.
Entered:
h=2 m=10
